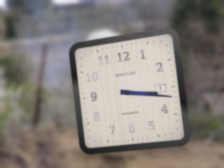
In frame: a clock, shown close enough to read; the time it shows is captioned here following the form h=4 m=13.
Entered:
h=3 m=17
